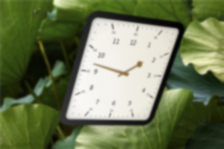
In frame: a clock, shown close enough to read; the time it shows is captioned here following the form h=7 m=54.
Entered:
h=1 m=47
